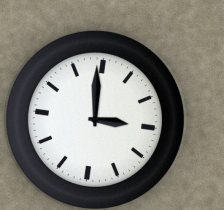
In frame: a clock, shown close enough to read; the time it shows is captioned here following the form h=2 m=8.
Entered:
h=2 m=59
